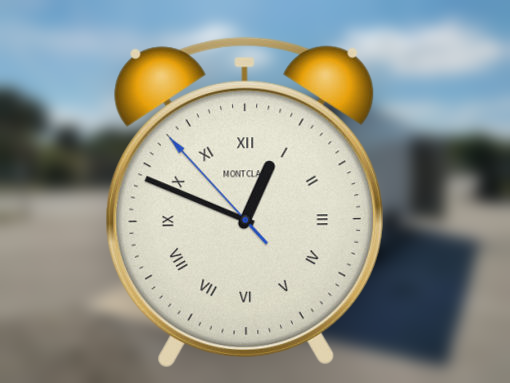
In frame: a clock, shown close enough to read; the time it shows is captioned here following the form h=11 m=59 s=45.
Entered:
h=12 m=48 s=53
